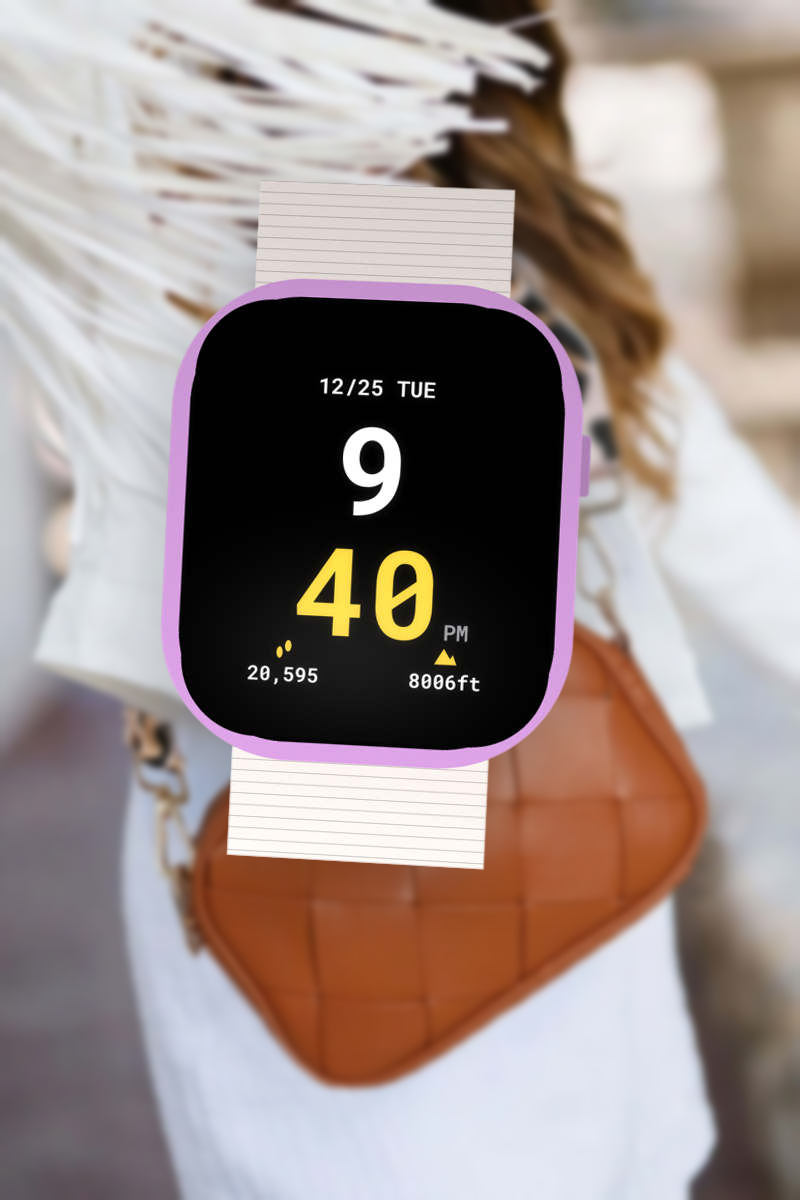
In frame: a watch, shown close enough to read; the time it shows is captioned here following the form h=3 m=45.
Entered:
h=9 m=40
